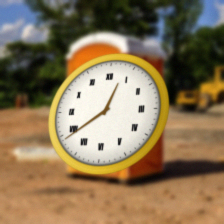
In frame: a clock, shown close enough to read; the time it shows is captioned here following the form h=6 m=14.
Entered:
h=12 m=39
